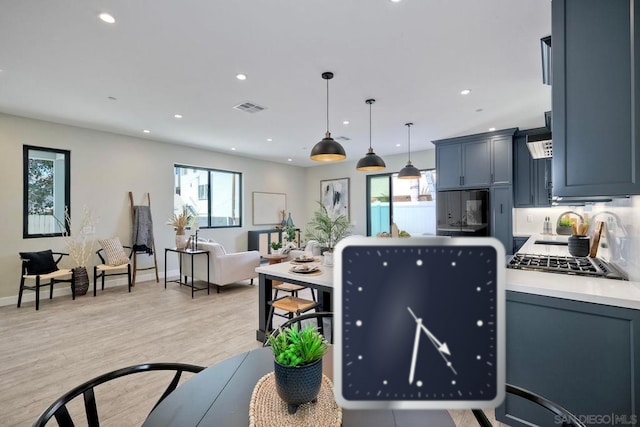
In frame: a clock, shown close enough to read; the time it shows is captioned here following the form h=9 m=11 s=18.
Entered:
h=4 m=31 s=24
